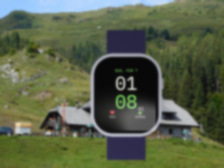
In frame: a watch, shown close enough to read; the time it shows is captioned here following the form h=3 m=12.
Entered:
h=1 m=8
